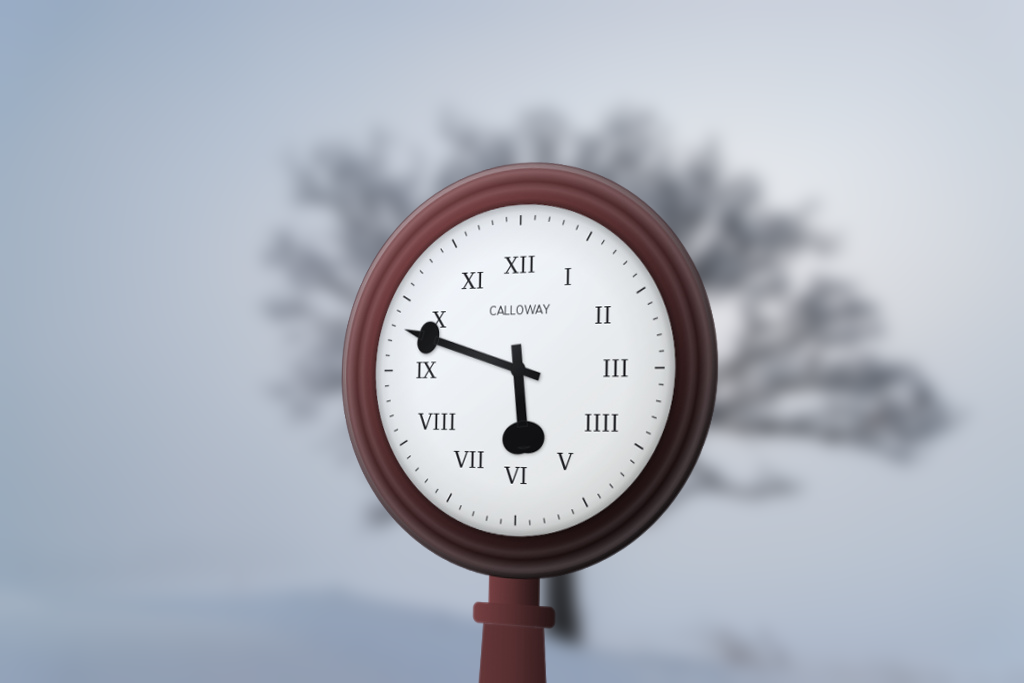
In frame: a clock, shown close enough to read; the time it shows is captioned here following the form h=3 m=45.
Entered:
h=5 m=48
